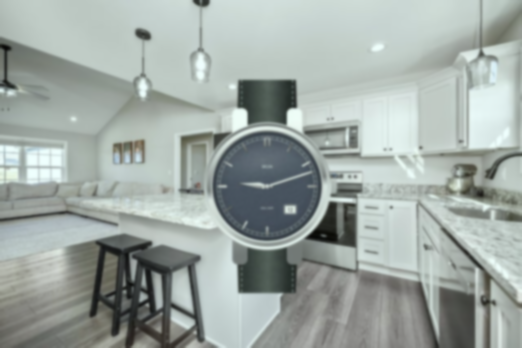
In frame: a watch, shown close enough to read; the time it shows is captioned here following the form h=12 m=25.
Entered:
h=9 m=12
